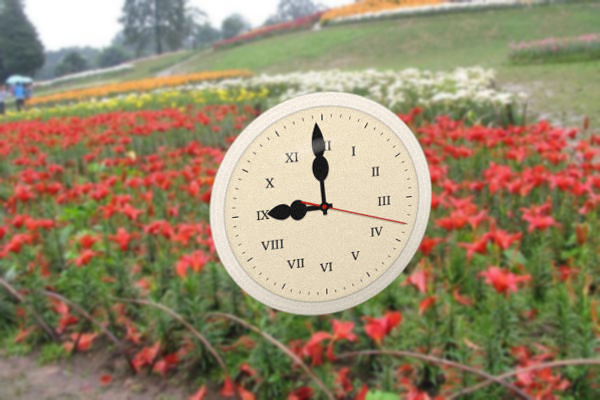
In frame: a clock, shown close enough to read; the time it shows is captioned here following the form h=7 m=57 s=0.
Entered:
h=8 m=59 s=18
